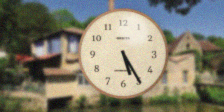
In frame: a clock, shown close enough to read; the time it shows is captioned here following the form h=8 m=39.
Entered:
h=5 m=25
